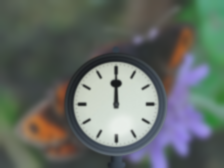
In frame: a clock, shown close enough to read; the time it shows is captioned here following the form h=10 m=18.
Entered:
h=12 m=0
